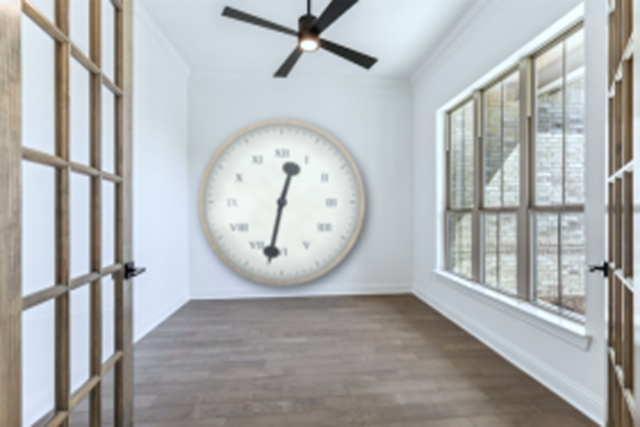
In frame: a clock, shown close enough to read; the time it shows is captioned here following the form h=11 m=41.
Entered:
h=12 m=32
